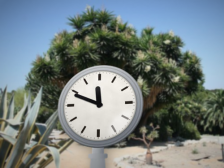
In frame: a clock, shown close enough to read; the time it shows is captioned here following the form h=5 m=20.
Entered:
h=11 m=49
